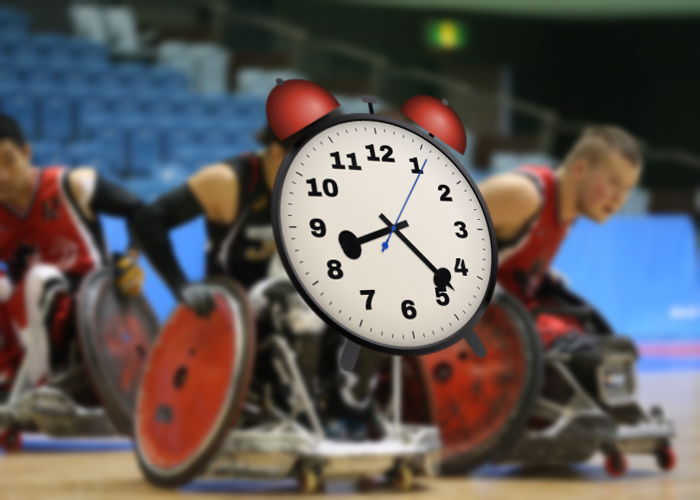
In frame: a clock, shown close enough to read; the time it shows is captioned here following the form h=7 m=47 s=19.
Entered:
h=8 m=23 s=6
